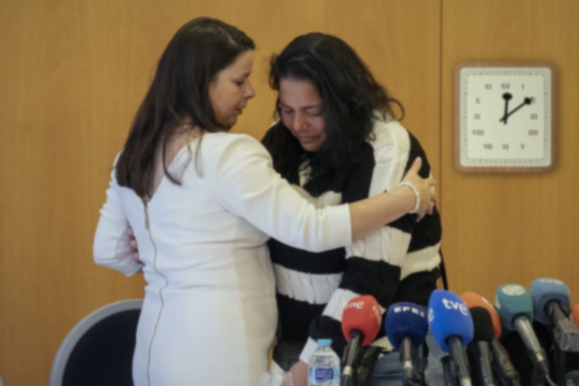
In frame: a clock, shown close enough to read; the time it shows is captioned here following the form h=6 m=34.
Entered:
h=12 m=9
